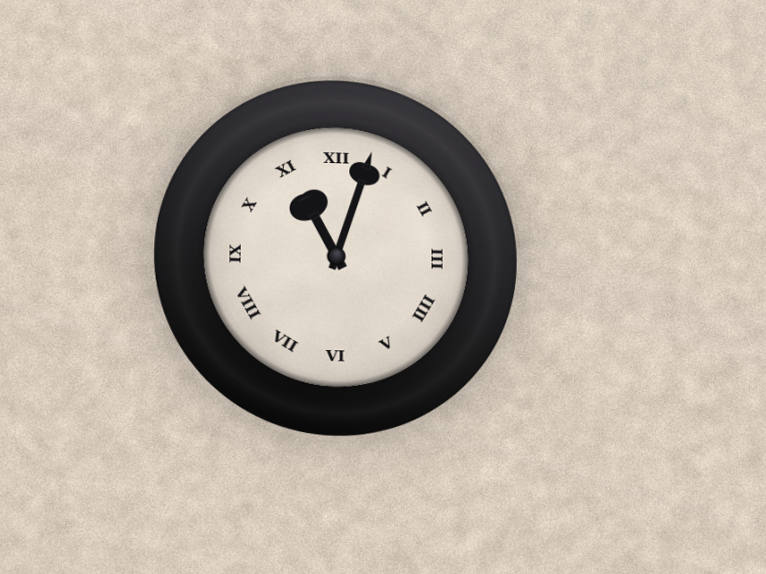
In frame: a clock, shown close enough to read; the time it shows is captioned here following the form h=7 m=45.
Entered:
h=11 m=3
